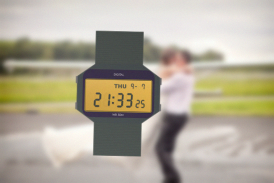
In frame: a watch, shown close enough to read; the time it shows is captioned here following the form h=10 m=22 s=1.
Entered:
h=21 m=33 s=25
